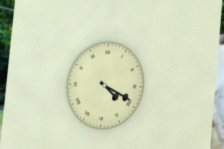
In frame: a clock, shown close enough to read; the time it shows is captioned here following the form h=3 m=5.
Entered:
h=4 m=19
